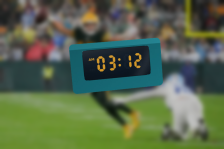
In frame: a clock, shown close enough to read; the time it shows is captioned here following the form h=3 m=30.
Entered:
h=3 m=12
